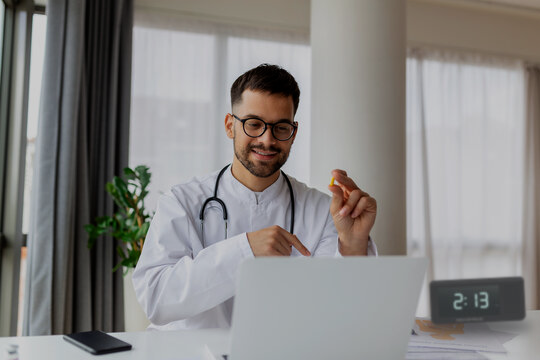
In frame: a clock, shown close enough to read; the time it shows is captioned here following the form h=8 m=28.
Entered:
h=2 m=13
